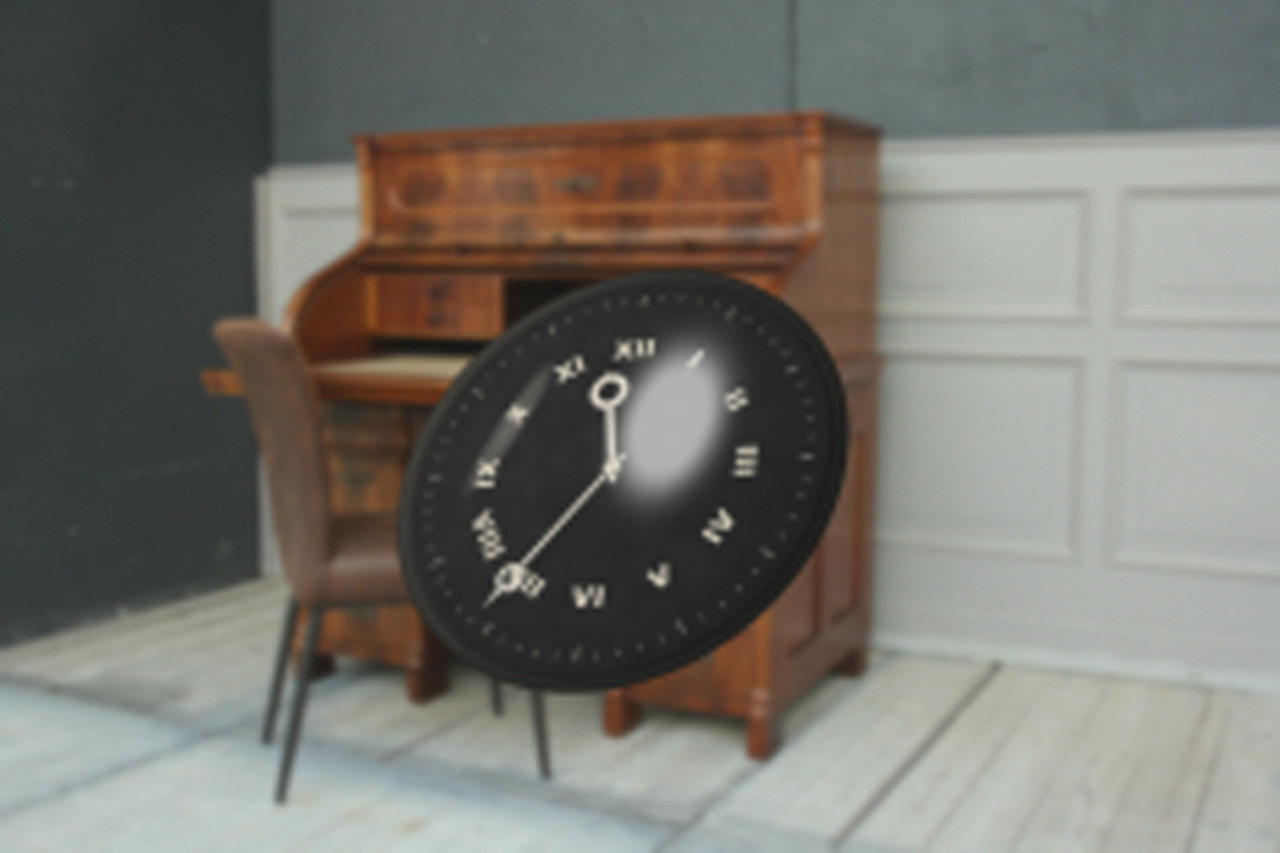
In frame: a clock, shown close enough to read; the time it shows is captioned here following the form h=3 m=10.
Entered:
h=11 m=36
